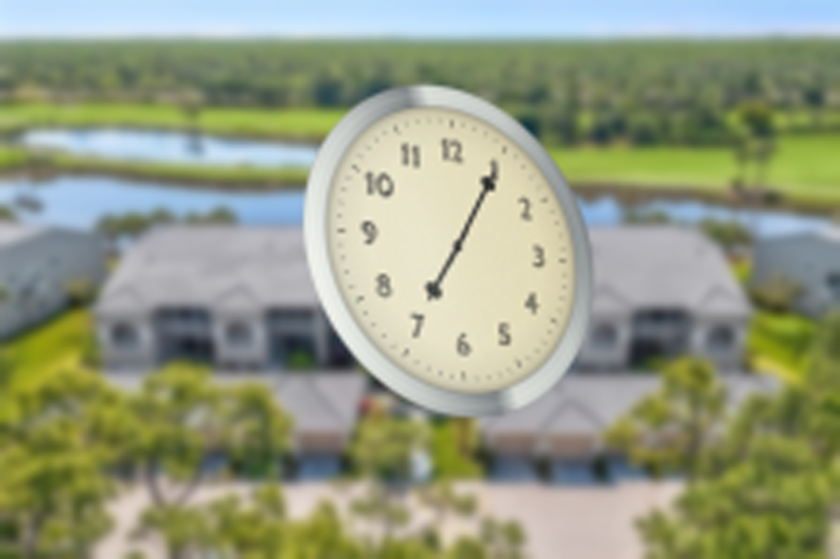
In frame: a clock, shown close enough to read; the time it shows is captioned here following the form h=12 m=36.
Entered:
h=7 m=5
